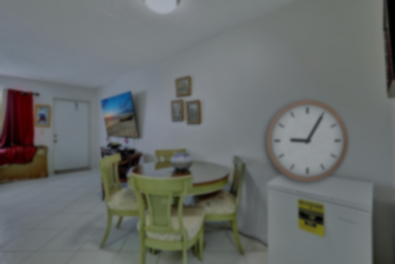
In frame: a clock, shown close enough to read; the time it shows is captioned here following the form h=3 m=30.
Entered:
h=9 m=5
